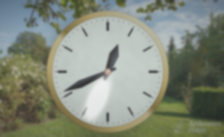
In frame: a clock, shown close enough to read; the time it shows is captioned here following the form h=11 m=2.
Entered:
h=12 m=41
